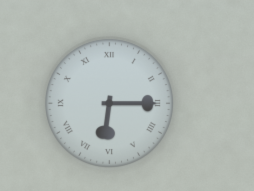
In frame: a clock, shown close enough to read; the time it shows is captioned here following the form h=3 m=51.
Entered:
h=6 m=15
